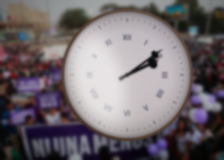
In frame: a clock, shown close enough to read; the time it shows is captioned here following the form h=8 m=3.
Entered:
h=2 m=9
